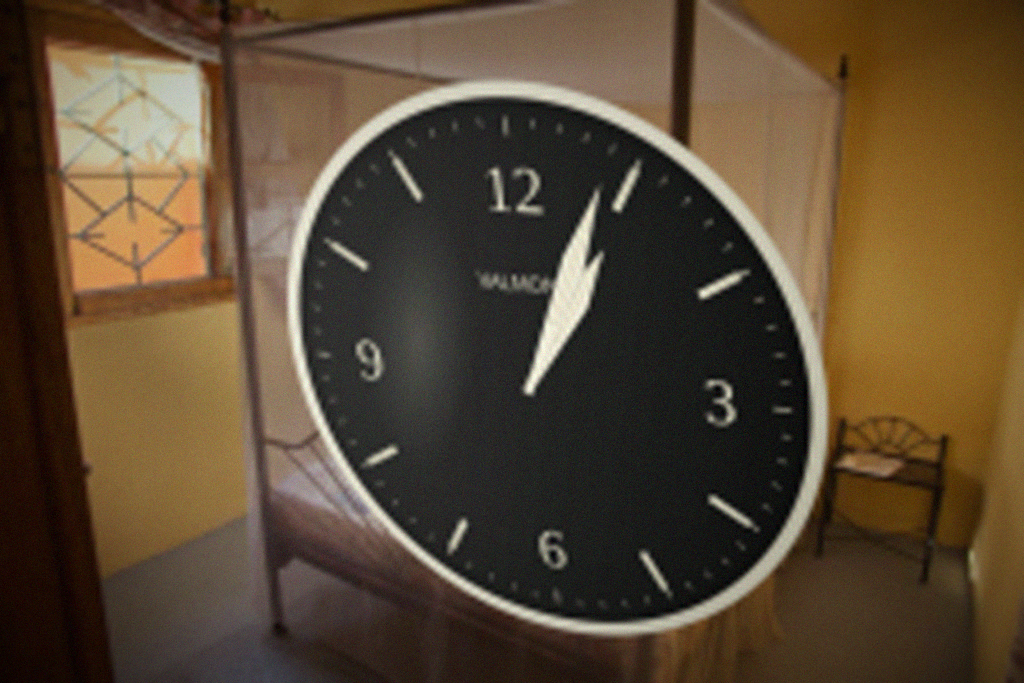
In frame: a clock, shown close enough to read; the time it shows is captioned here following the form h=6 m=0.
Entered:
h=1 m=4
